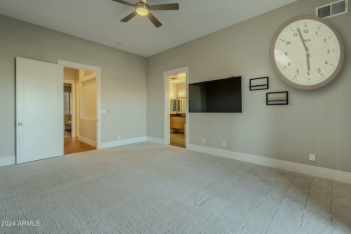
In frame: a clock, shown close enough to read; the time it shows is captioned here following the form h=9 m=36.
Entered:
h=5 m=57
